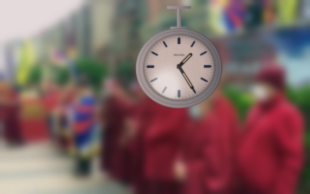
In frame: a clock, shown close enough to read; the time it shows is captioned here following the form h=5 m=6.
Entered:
h=1 m=25
